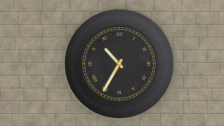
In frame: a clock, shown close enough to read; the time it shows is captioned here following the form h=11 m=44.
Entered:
h=10 m=35
